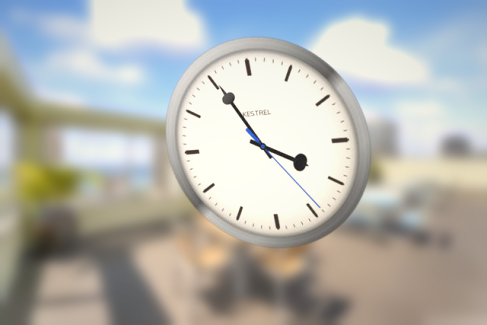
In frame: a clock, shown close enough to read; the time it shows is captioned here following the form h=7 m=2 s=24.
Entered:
h=3 m=55 s=24
